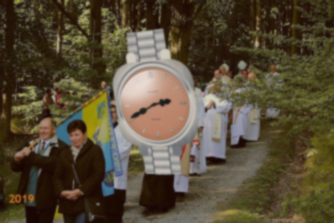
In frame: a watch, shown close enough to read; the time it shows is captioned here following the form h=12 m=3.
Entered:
h=2 m=41
